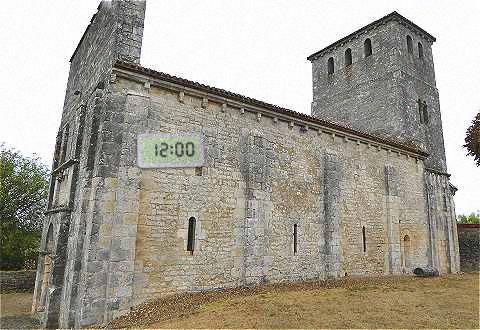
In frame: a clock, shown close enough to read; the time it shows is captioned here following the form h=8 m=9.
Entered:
h=12 m=0
